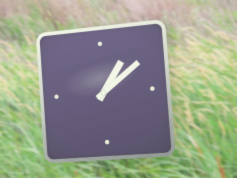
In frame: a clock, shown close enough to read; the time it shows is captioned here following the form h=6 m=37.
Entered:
h=1 m=9
